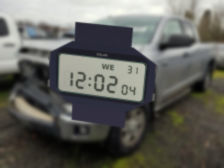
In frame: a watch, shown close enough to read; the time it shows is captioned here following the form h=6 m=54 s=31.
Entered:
h=12 m=2 s=4
